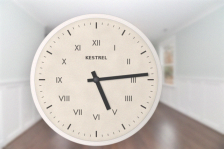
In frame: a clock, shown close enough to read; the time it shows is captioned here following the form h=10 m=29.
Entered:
h=5 m=14
